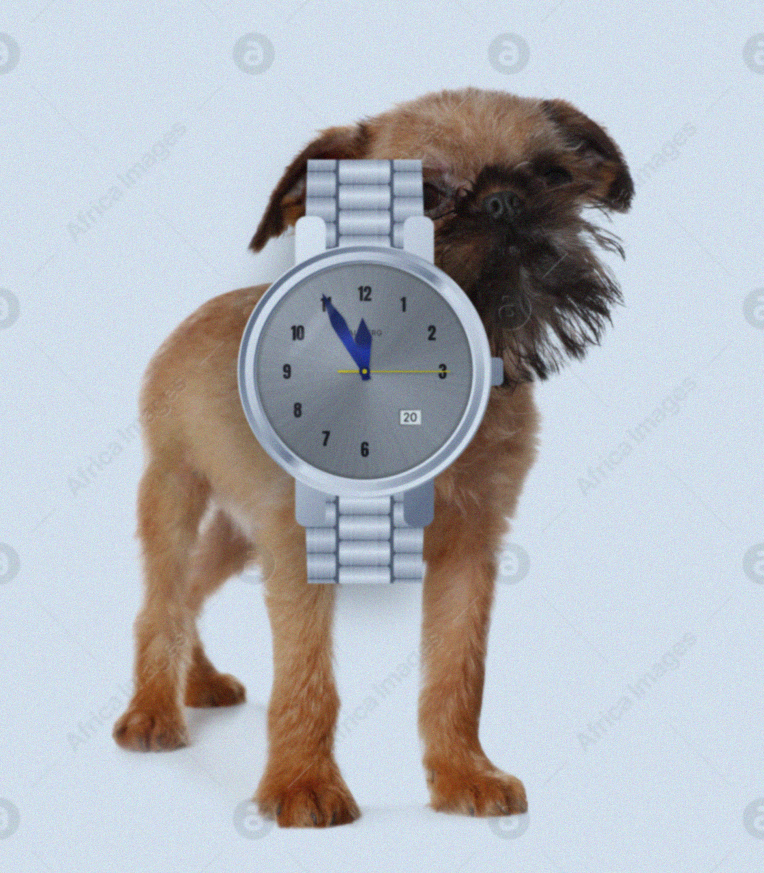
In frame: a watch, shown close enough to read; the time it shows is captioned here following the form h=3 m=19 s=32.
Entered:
h=11 m=55 s=15
